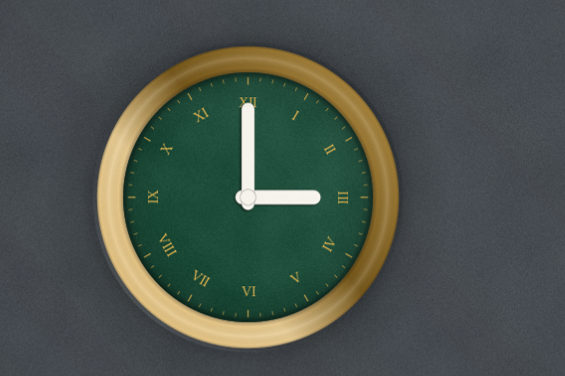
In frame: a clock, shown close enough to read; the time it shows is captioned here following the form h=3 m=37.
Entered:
h=3 m=0
